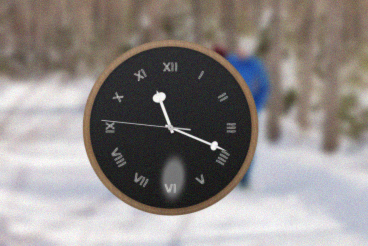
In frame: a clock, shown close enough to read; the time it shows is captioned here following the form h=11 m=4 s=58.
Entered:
h=11 m=18 s=46
